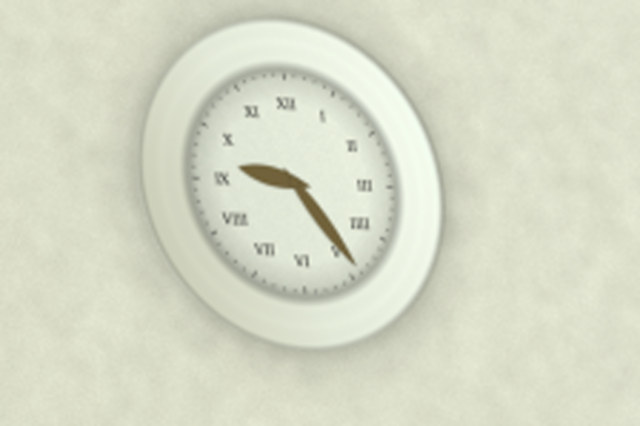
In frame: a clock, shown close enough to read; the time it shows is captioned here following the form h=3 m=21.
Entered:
h=9 m=24
